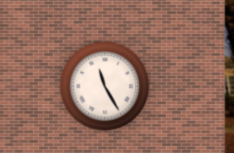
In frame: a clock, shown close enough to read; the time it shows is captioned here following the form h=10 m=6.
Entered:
h=11 m=25
